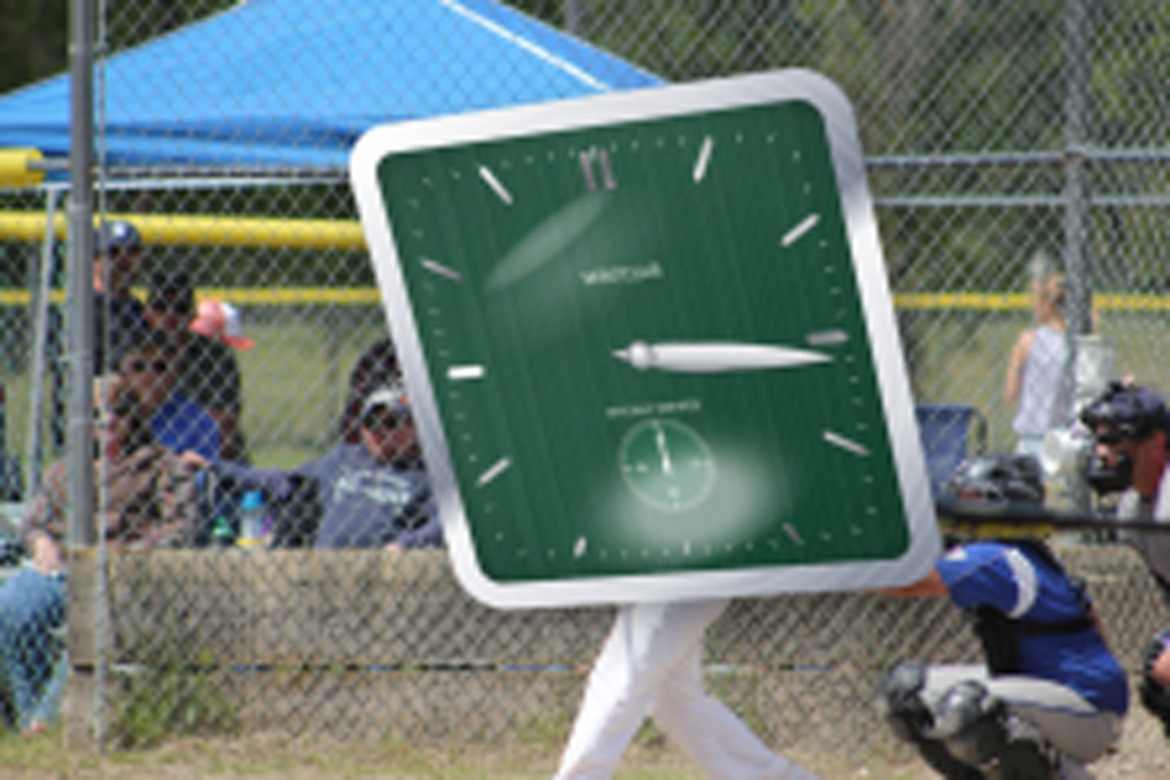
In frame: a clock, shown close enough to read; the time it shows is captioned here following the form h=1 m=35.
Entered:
h=3 m=16
